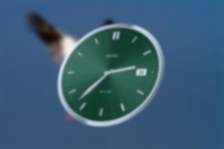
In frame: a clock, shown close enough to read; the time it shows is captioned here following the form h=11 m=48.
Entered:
h=2 m=37
